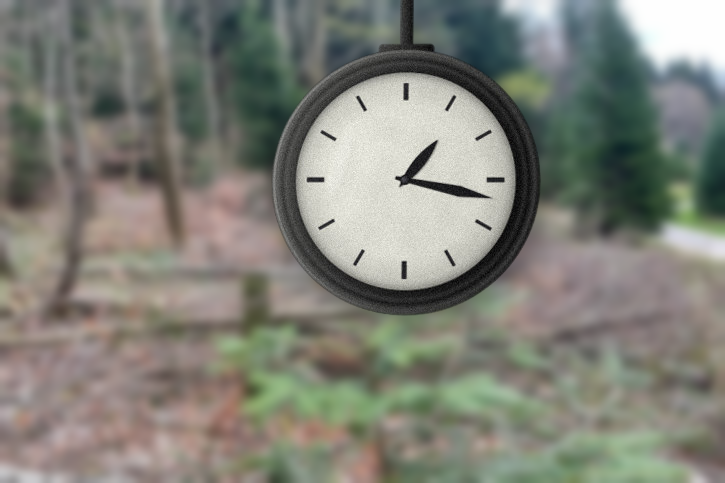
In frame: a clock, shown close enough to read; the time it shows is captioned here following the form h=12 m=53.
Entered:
h=1 m=17
